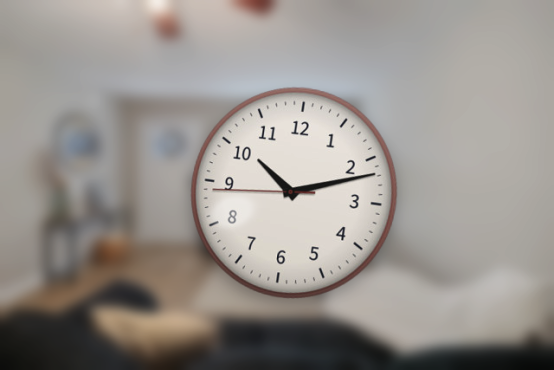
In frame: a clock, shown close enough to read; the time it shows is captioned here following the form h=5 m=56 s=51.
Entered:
h=10 m=11 s=44
